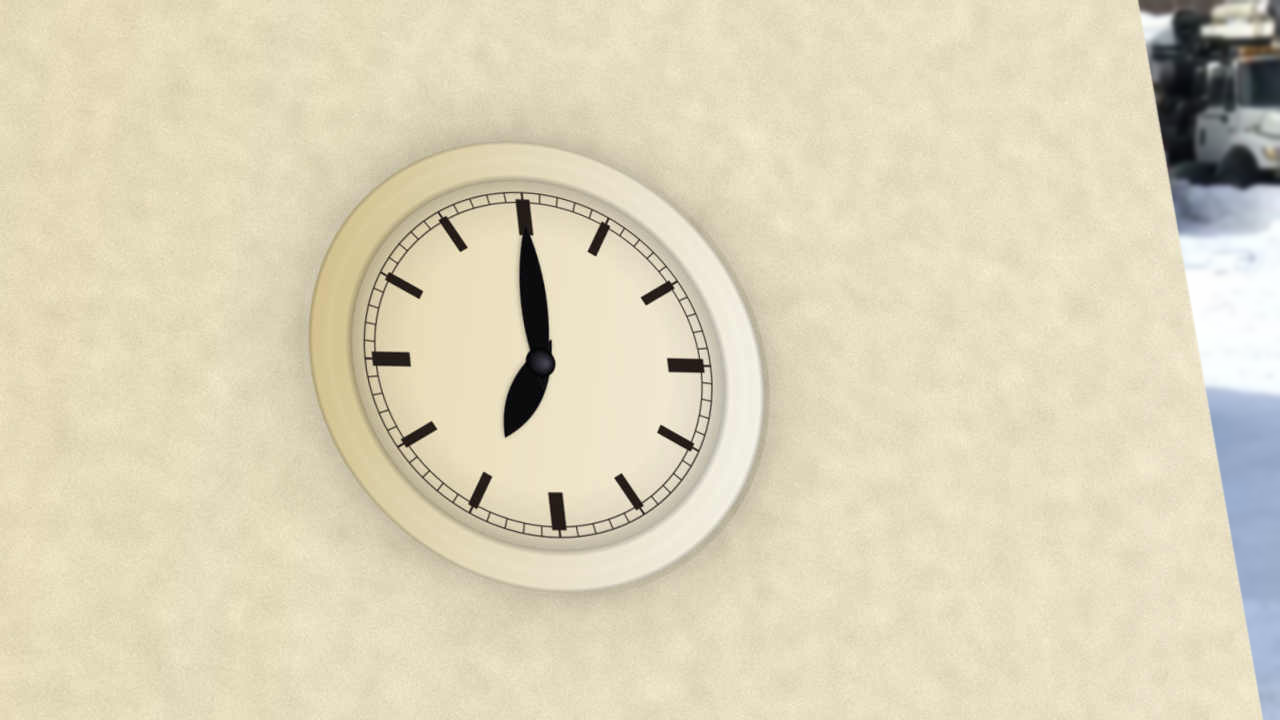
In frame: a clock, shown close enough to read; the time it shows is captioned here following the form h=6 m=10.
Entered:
h=7 m=0
